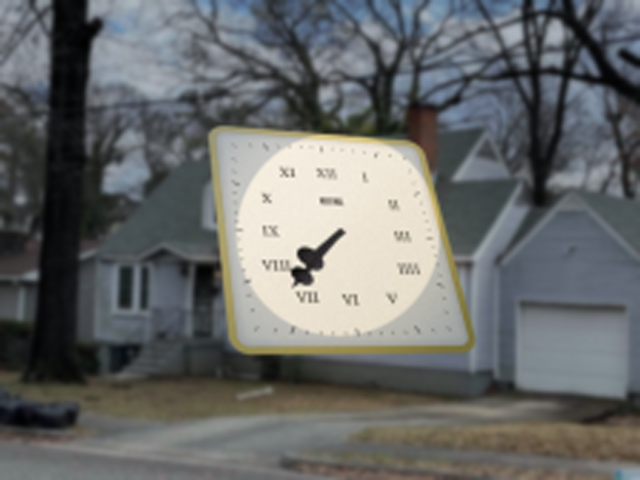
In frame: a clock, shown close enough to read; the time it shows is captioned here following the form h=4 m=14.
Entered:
h=7 m=37
